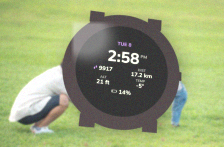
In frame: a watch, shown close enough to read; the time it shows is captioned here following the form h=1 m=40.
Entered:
h=2 m=58
